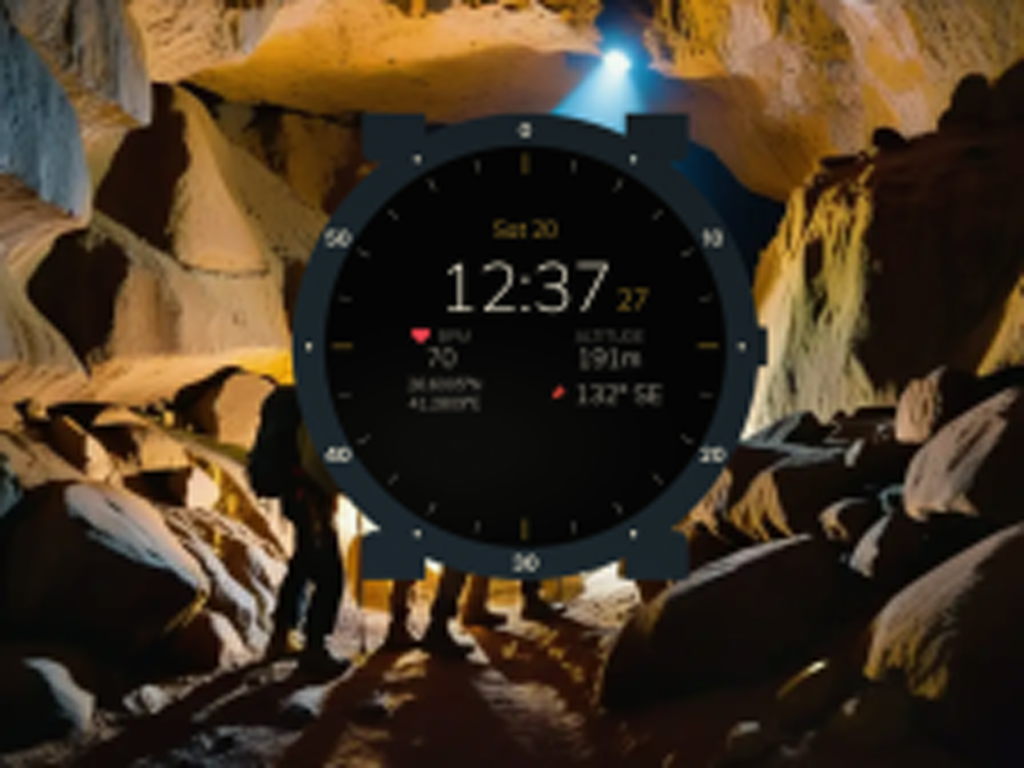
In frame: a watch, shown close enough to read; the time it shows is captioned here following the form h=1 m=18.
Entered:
h=12 m=37
